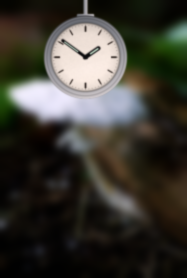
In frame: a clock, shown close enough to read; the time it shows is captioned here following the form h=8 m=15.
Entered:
h=1 m=51
